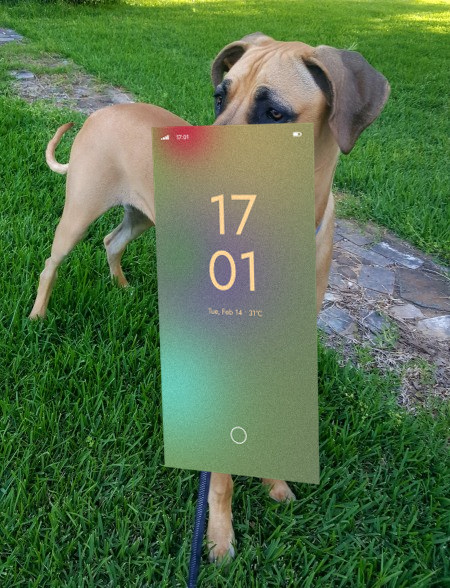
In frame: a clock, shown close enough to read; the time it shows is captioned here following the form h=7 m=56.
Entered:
h=17 m=1
